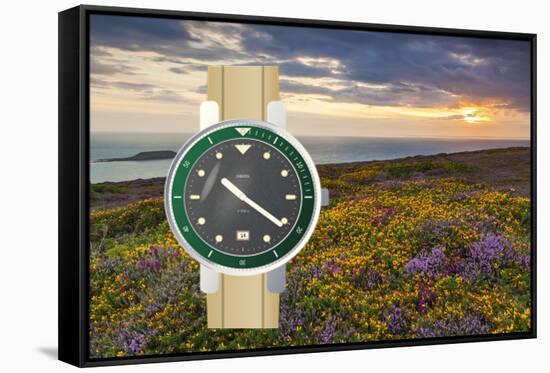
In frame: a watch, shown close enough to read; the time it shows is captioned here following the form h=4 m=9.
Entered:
h=10 m=21
